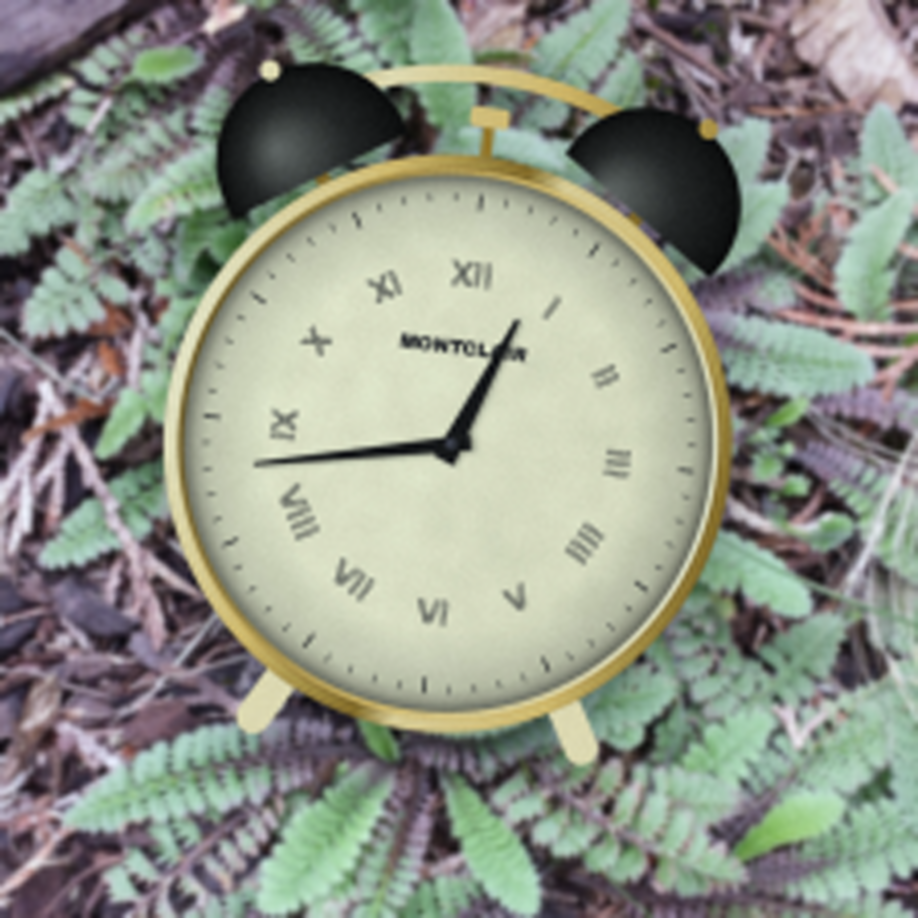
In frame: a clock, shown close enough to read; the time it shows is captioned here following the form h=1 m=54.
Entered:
h=12 m=43
